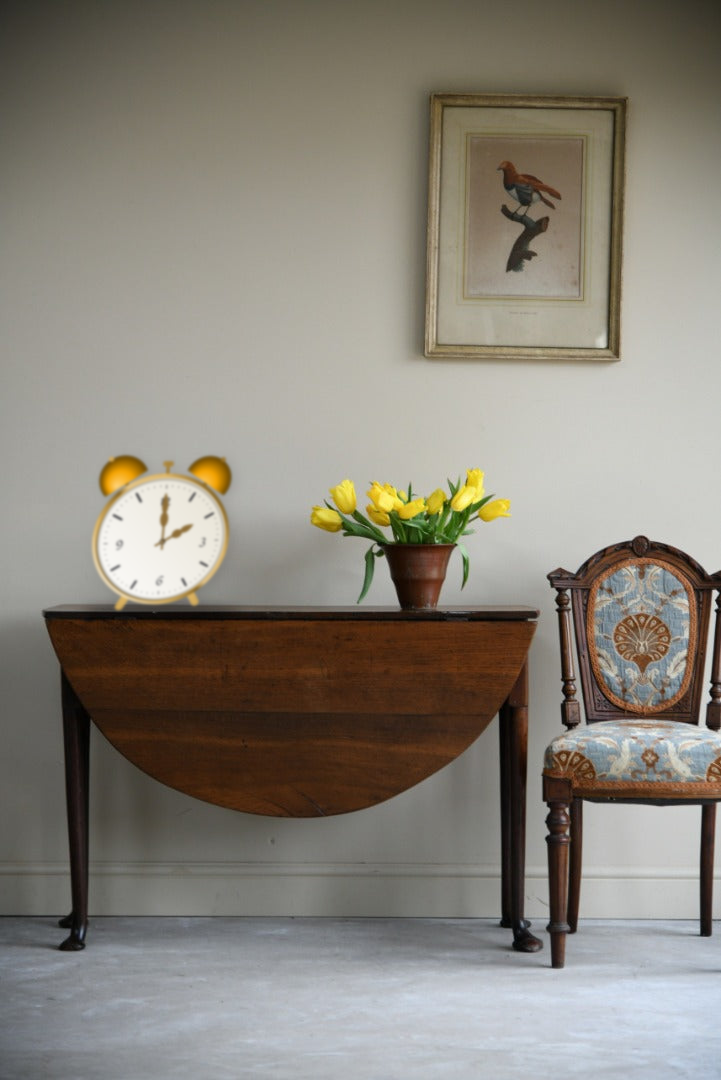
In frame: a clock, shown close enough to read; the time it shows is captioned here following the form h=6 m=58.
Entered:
h=2 m=0
